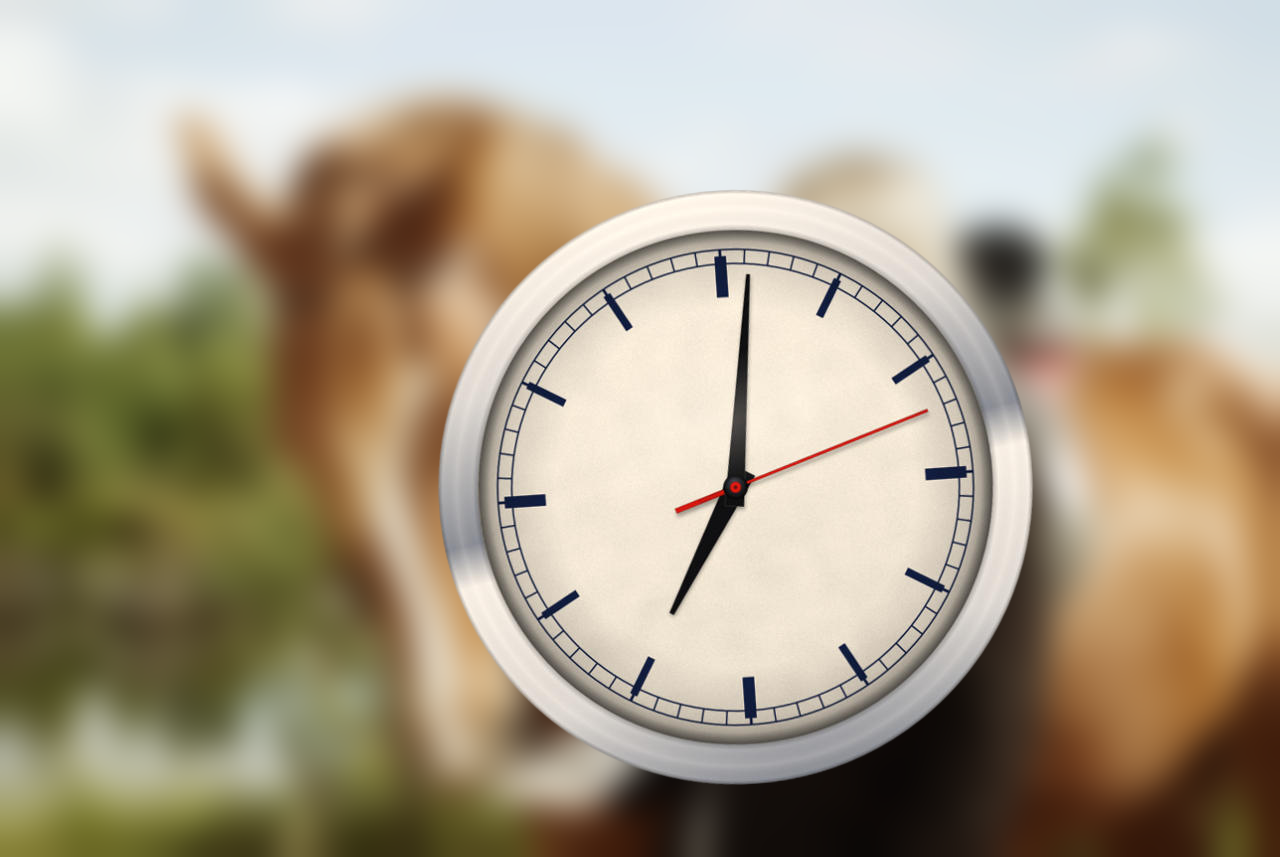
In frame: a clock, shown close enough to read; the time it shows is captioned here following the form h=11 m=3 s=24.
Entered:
h=7 m=1 s=12
